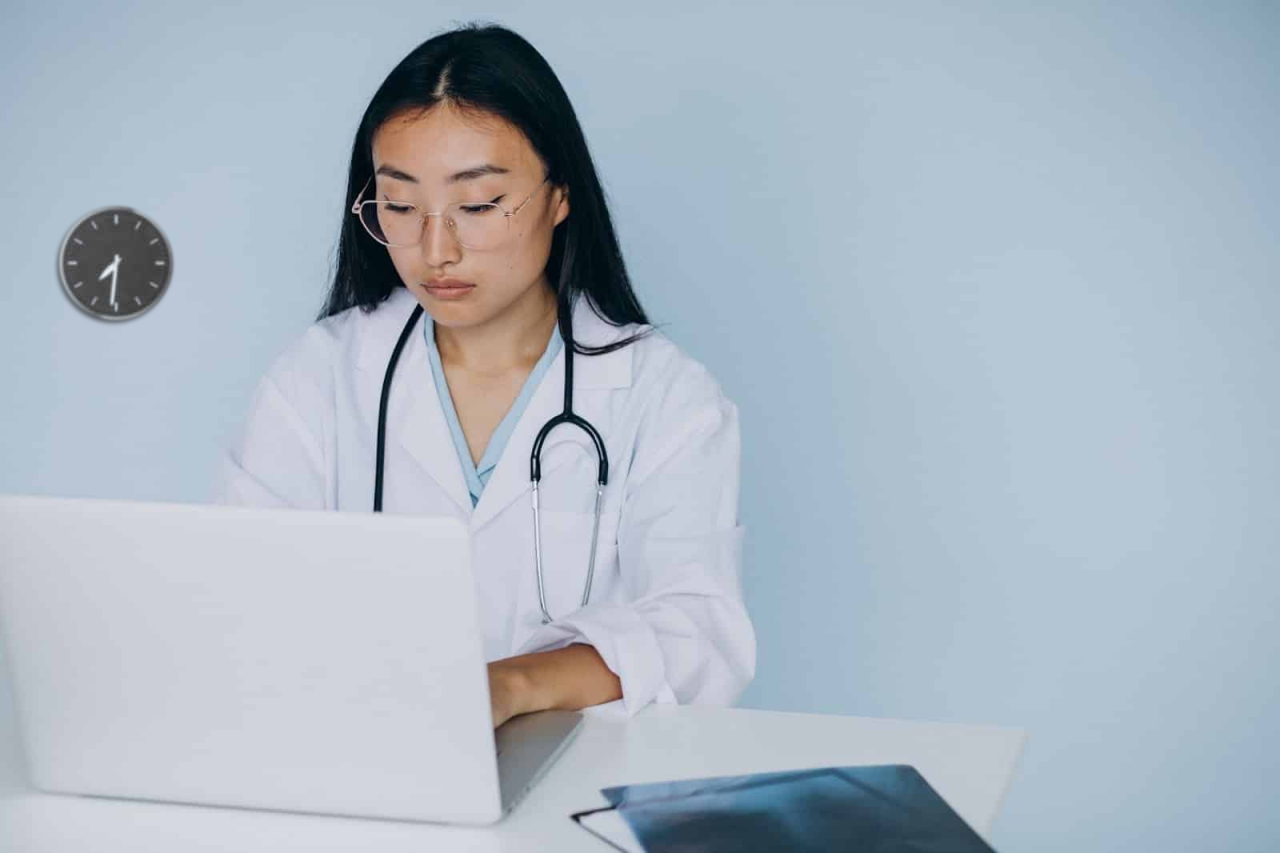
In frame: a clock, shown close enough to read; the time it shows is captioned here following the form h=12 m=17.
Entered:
h=7 m=31
